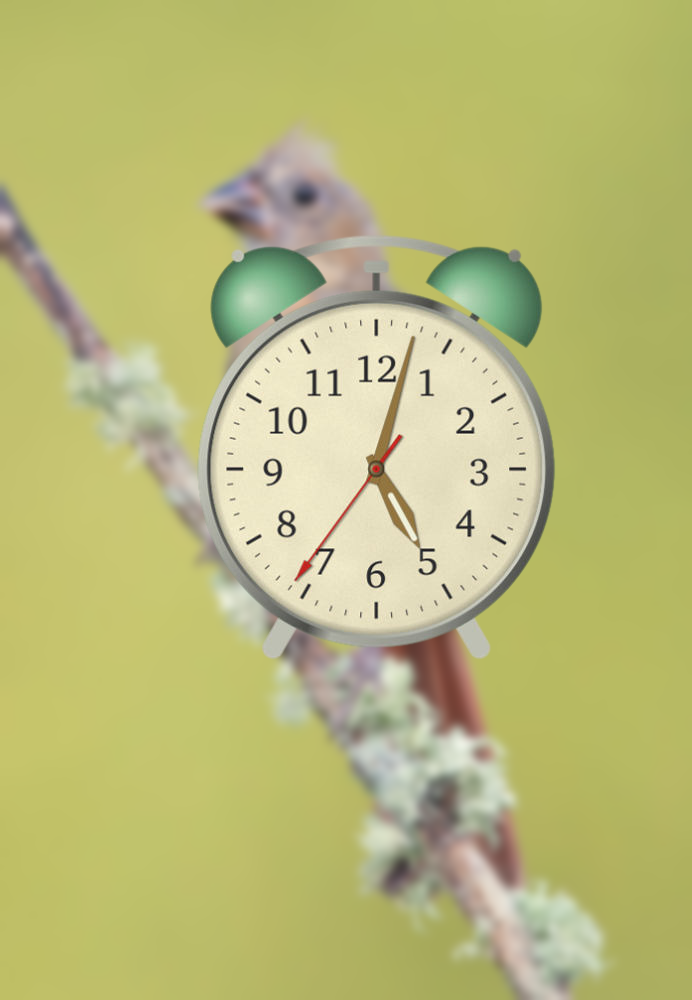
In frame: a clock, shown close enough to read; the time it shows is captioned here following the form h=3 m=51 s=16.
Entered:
h=5 m=2 s=36
